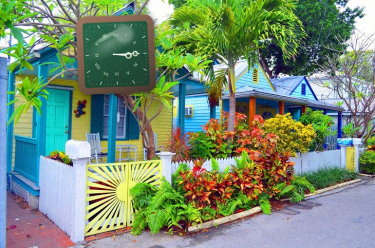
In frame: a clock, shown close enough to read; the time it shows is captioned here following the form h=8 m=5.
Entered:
h=3 m=15
